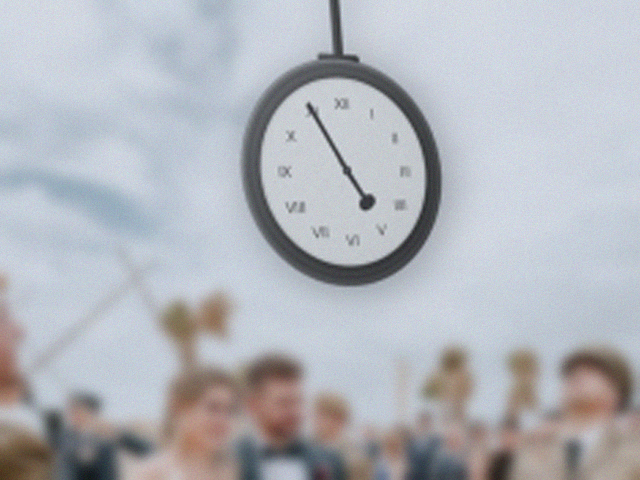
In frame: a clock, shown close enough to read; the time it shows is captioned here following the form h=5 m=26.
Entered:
h=4 m=55
